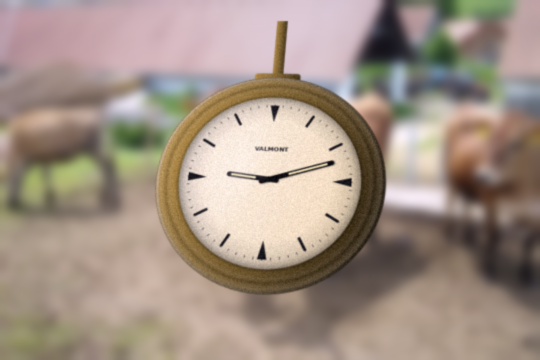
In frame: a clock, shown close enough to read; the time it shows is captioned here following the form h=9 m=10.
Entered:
h=9 m=12
